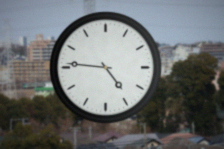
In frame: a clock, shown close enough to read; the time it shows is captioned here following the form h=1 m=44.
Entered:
h=4 m=46
